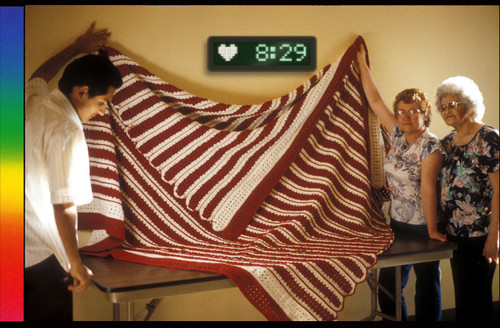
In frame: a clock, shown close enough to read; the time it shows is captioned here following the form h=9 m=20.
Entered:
h=8 m=29
